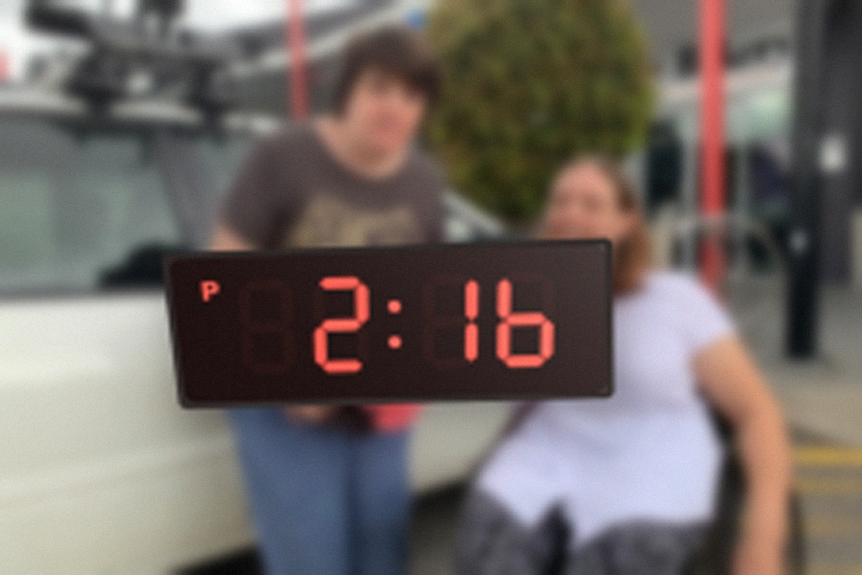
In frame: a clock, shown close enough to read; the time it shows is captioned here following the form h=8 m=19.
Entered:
h=2 m=16
